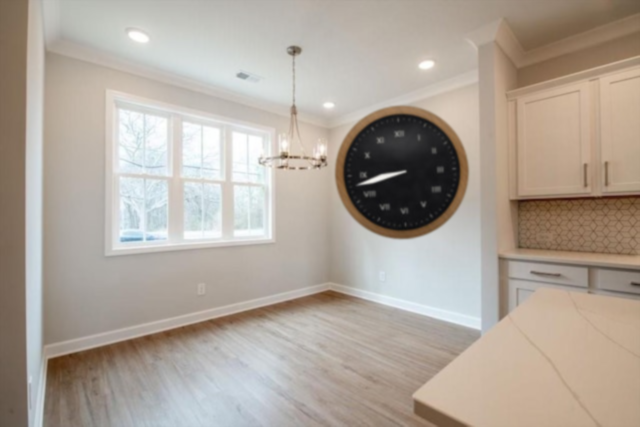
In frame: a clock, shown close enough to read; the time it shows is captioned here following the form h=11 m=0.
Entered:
h=8 m=43
